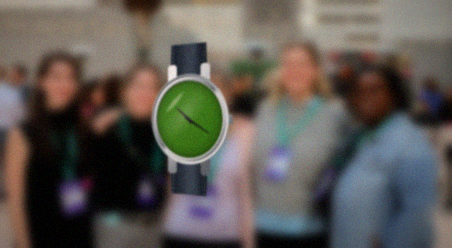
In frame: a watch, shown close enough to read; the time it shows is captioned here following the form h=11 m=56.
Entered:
h=10 m=20
